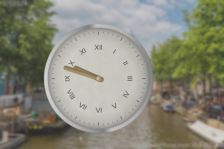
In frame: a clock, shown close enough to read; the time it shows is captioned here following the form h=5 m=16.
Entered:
h=9 m=48
